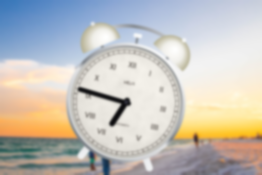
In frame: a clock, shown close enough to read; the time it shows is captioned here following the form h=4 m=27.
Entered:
h=6 m=46
